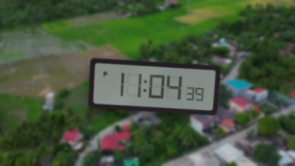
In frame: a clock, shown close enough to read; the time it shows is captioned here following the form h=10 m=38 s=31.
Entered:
h=11 m=4 s=39
